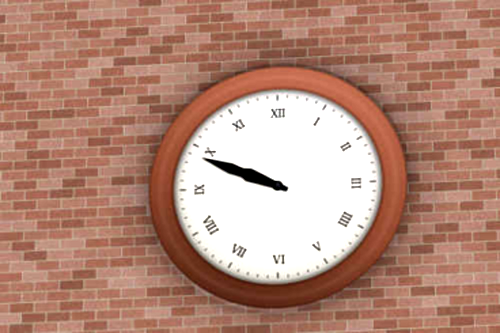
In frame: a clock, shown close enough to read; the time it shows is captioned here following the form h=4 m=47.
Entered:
h=9 m=49
